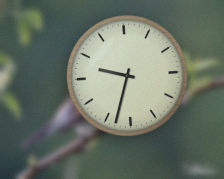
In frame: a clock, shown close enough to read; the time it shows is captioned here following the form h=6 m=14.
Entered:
h=9 m=33
